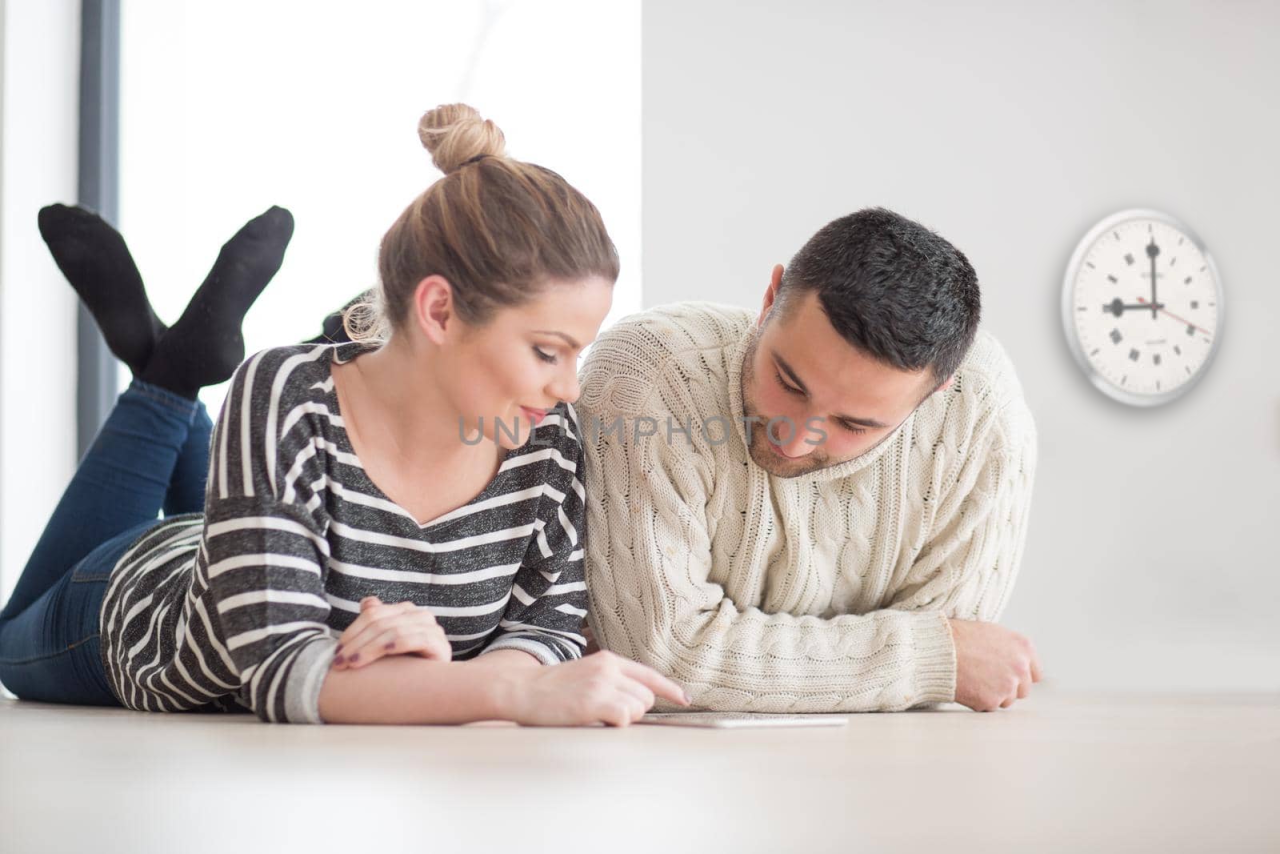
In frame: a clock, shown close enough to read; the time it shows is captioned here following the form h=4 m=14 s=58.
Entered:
h=9 m=0 s=19
